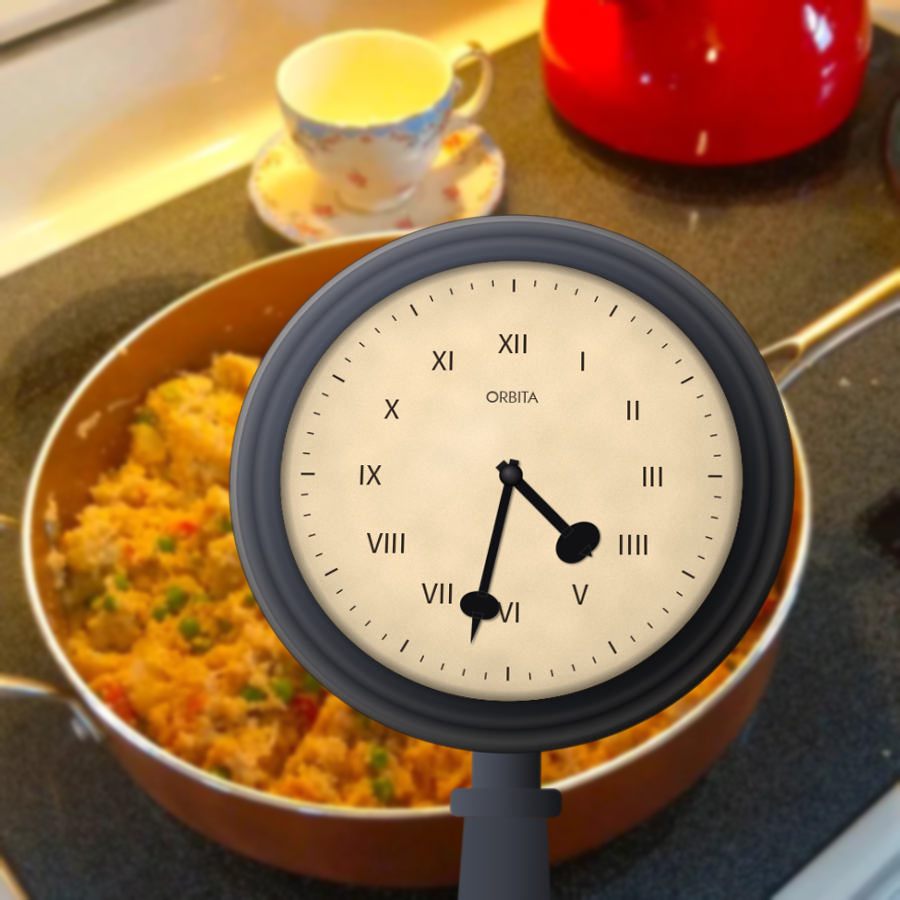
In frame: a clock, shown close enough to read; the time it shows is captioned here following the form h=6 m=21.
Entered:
h=4 m=32
